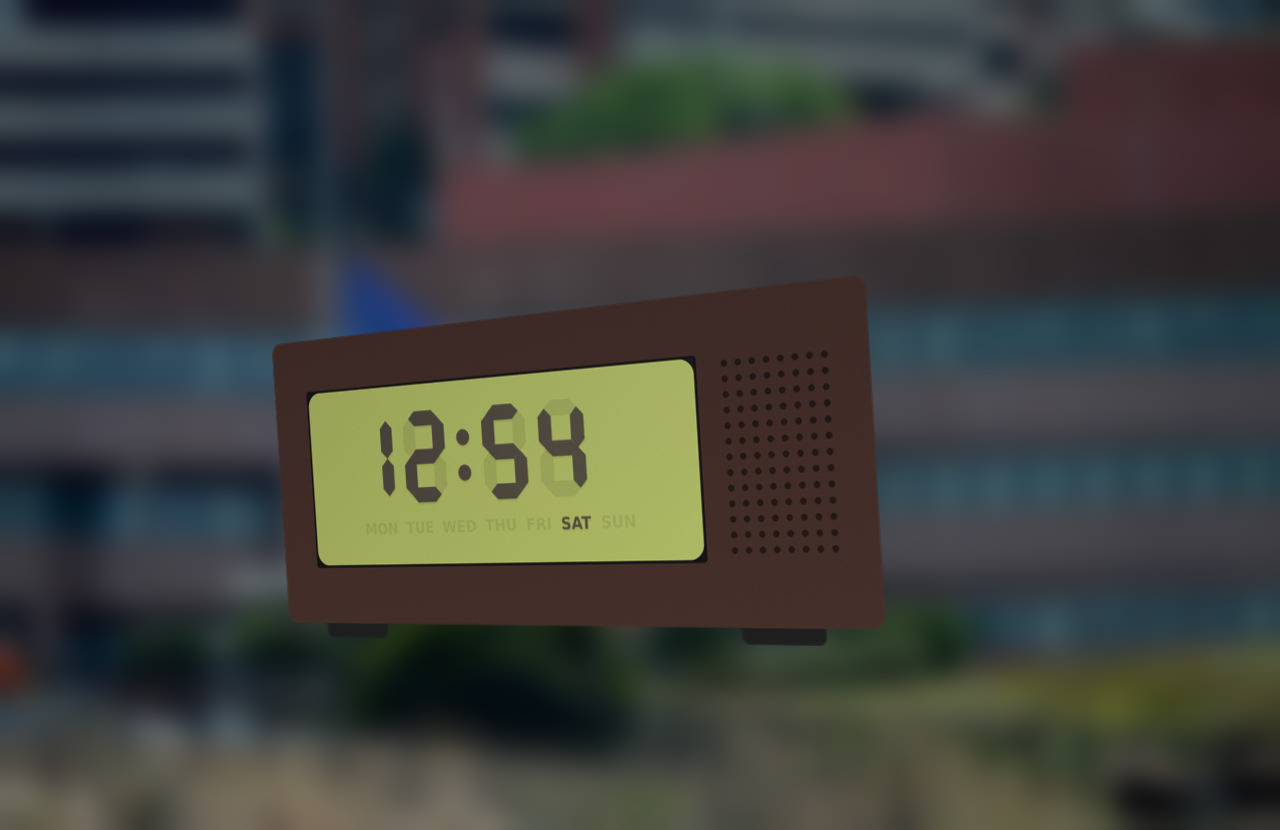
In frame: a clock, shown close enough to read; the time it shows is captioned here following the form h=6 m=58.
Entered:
h=12 m=54
